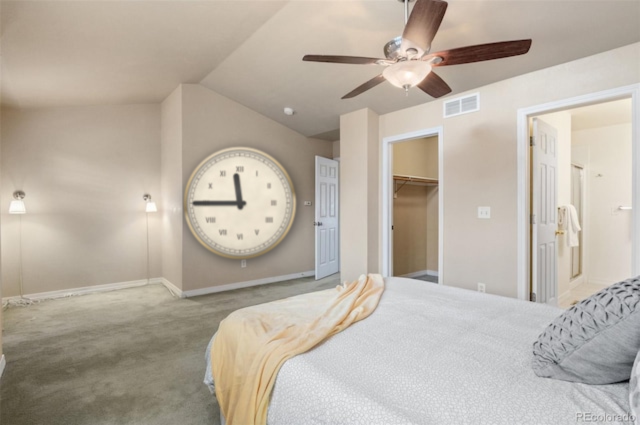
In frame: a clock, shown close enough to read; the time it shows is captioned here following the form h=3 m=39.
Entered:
h=11 m=45
